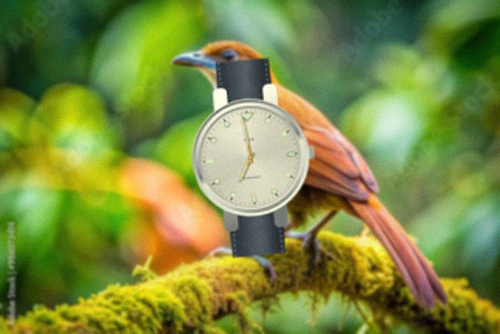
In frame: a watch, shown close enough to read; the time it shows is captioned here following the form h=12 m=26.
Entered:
h=6 m=59
